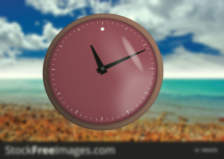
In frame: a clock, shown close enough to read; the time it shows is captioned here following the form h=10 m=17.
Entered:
h=11 m=11
